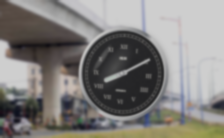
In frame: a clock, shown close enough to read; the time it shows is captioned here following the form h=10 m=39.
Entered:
h=8 m=10
